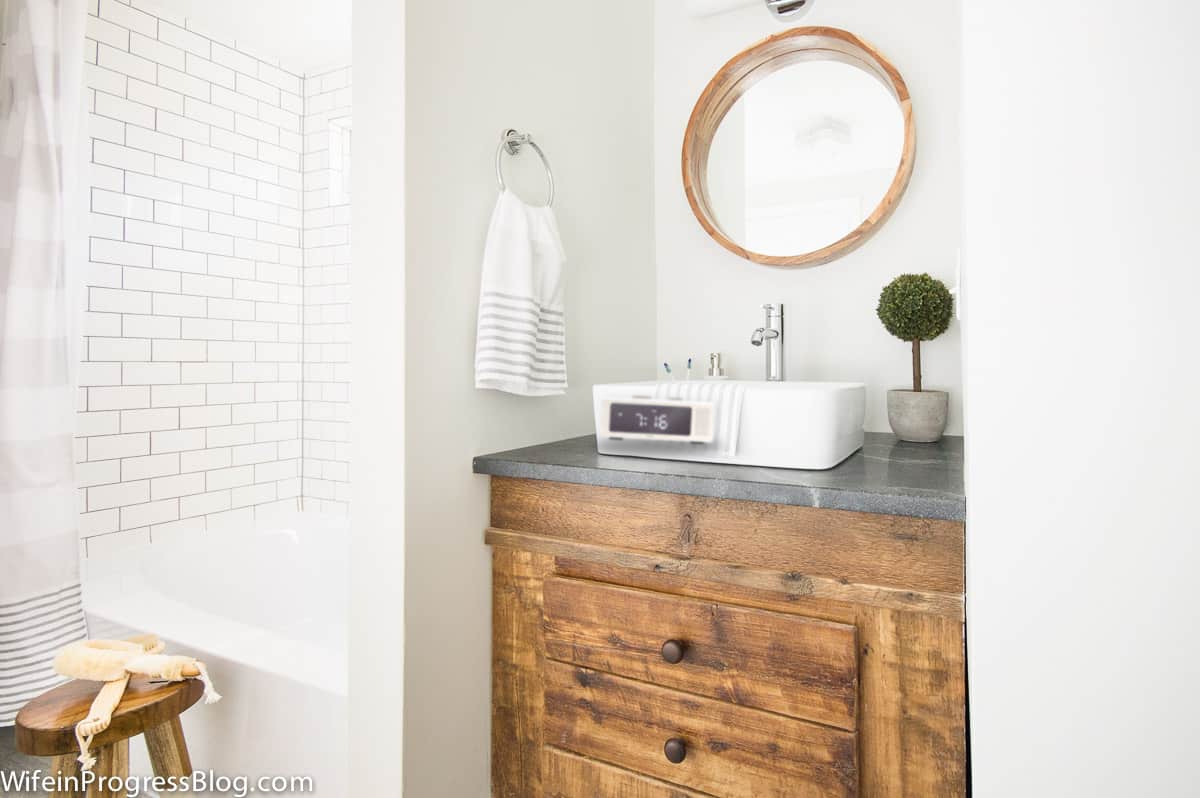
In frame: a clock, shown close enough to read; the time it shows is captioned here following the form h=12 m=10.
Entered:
h=7 m=16
